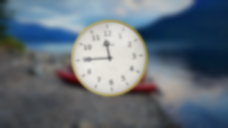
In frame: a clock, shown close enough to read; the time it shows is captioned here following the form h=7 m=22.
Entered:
h=11 m=45
